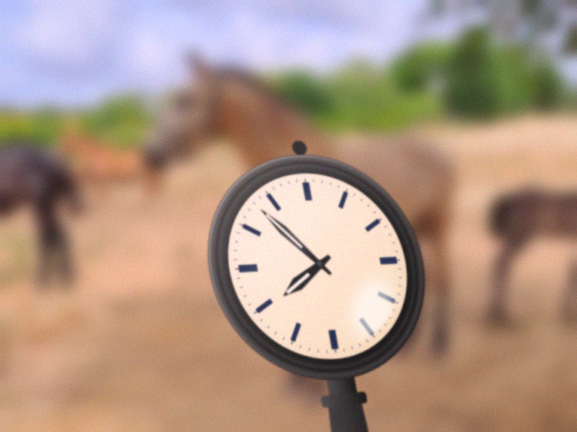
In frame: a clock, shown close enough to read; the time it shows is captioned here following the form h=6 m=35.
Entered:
h=7 m=53
